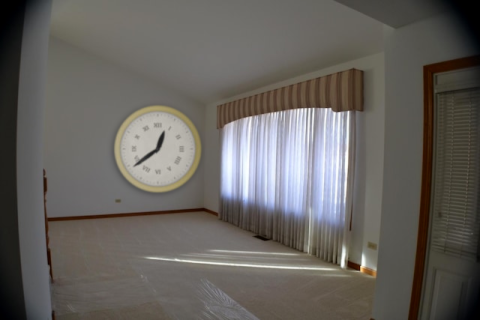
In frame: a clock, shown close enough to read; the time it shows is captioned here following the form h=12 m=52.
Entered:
h=12 m=39
